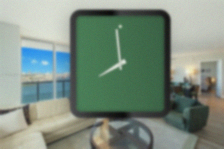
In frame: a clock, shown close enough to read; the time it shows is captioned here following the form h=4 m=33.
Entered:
h=7 m=59
